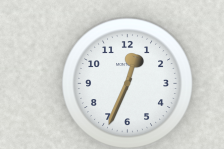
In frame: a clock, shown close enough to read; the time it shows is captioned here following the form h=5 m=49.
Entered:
h=12 m=34
